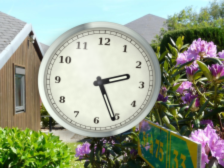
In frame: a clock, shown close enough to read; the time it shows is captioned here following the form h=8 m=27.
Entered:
h=2 m=26
